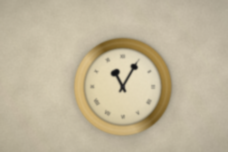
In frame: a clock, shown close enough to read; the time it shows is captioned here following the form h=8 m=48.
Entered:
h=11 m=5
